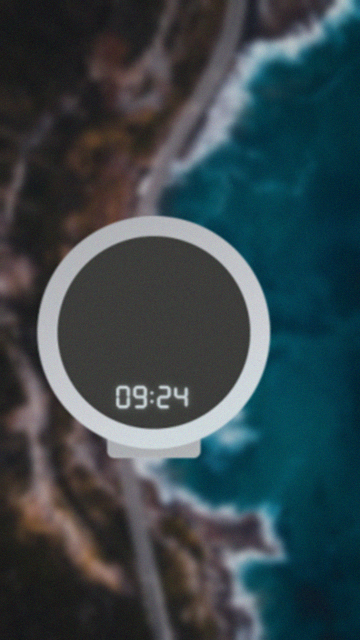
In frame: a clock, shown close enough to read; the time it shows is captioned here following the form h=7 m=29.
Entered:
h=9 m=24
